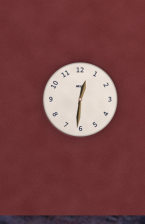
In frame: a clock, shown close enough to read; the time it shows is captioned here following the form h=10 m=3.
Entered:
h=12 m=31
